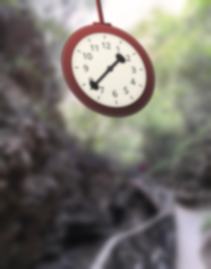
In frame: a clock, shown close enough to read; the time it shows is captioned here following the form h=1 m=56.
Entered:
h=1 m=38
